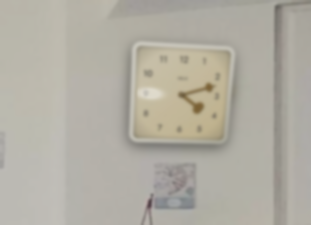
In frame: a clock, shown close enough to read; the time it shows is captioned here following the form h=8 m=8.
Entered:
h=4 m=12
